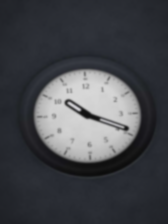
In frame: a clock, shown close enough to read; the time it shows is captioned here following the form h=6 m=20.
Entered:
h=10 m=19
